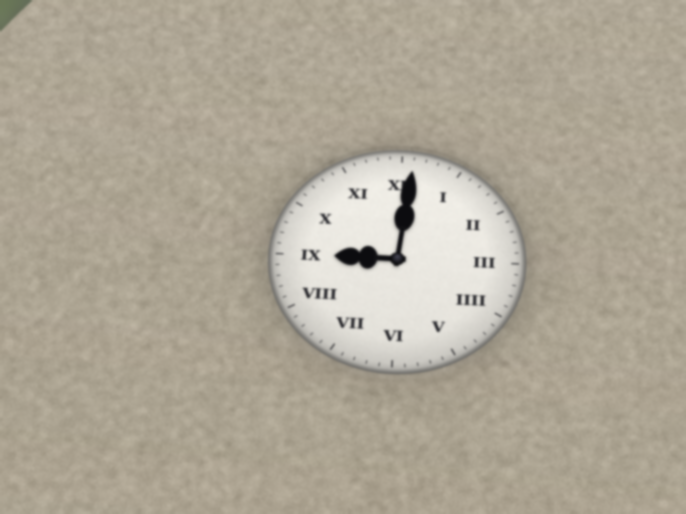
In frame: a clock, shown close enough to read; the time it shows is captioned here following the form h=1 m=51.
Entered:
h=9 m=1
